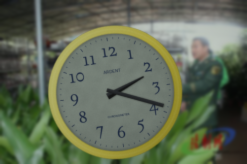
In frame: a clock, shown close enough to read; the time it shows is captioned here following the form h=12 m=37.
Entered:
h=2 m=19
